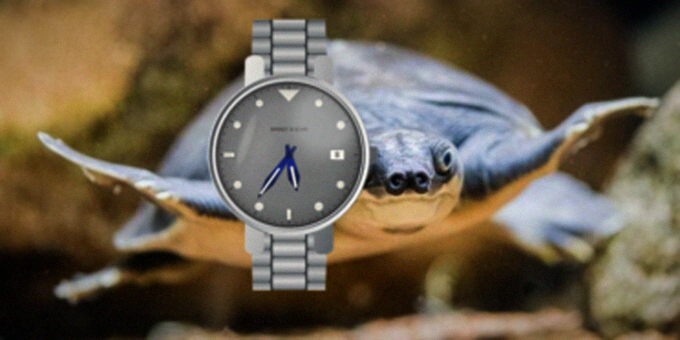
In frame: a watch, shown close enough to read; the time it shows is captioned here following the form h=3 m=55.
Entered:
h=5 m=36
